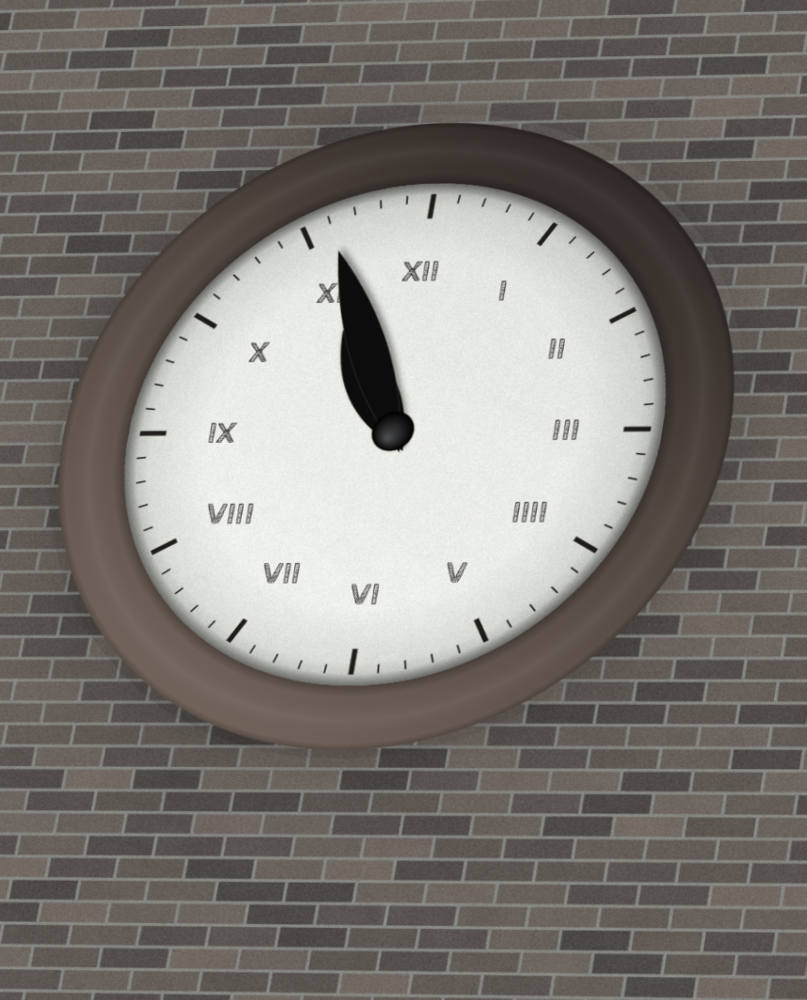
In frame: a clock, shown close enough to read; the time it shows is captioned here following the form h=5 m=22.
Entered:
h=10 m=56
